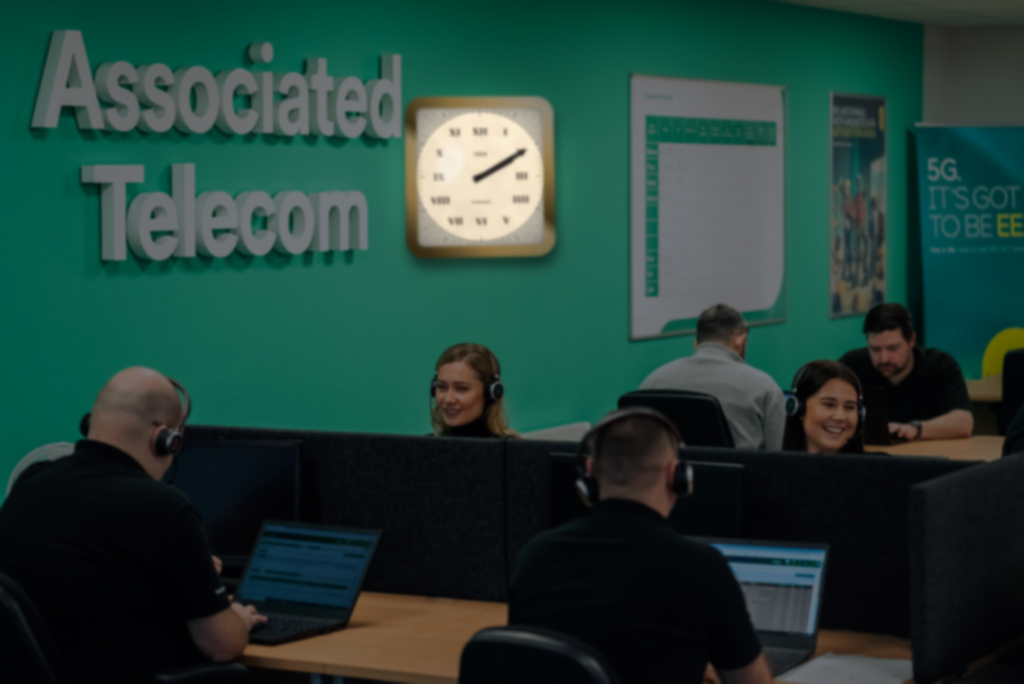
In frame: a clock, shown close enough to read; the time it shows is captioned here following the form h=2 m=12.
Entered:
h=2 m=10
